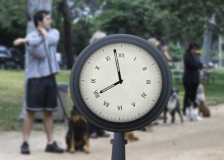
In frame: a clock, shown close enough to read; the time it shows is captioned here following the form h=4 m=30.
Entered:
h=7 m=58
